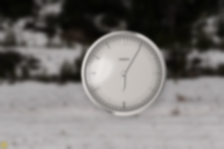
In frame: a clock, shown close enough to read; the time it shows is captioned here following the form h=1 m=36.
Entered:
h=6 m=5
